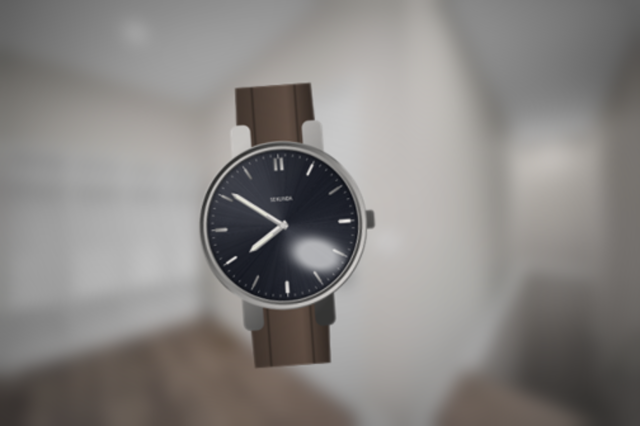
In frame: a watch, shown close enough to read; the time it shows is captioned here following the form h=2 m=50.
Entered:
h=7 m=51
